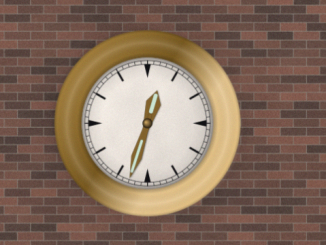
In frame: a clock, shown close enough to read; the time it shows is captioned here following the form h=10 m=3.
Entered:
h=12 m=33
